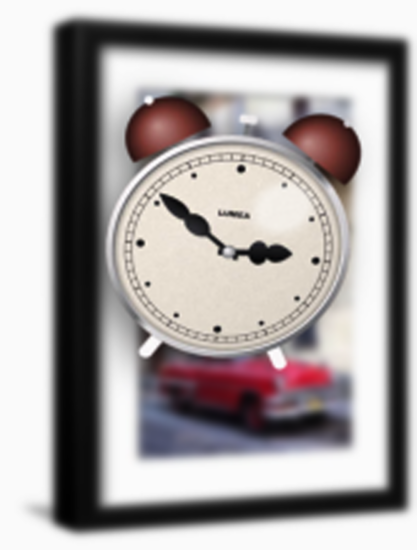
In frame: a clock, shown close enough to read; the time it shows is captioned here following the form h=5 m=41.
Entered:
h=2 m=51
